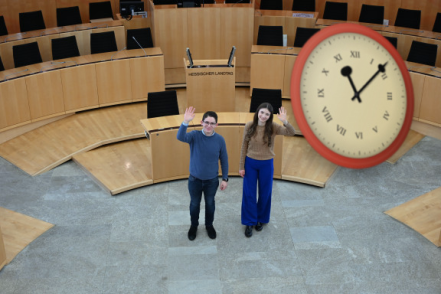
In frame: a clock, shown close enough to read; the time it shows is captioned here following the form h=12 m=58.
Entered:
h=11 m=8
